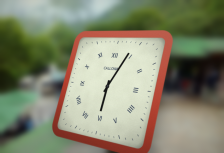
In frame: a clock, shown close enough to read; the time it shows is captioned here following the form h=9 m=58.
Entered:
h=6 m=4
